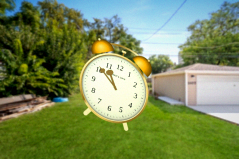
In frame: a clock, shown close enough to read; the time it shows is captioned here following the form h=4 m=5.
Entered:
h=10 m=51
